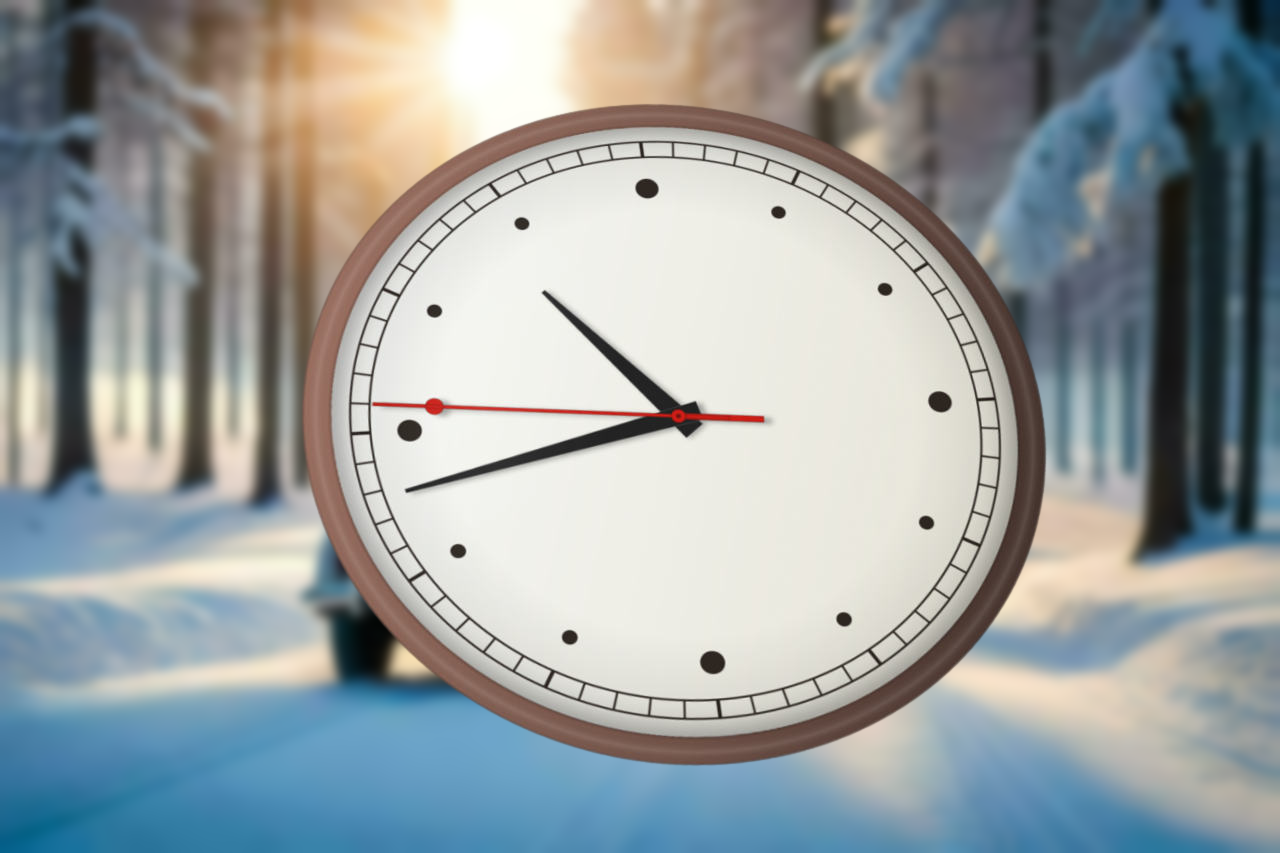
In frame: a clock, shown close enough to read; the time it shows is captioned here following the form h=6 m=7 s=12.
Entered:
h=10 m=42 s=46
